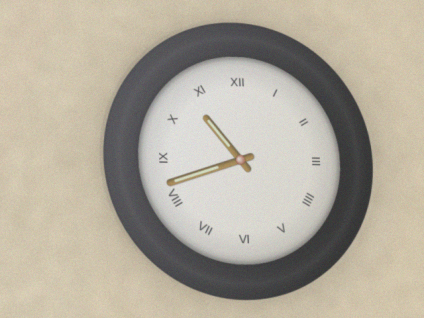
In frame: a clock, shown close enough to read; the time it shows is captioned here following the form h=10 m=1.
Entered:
h=10 m=42
